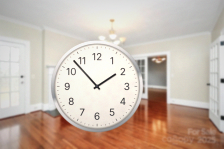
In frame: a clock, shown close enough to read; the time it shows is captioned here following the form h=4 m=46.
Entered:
h=1 m=53
